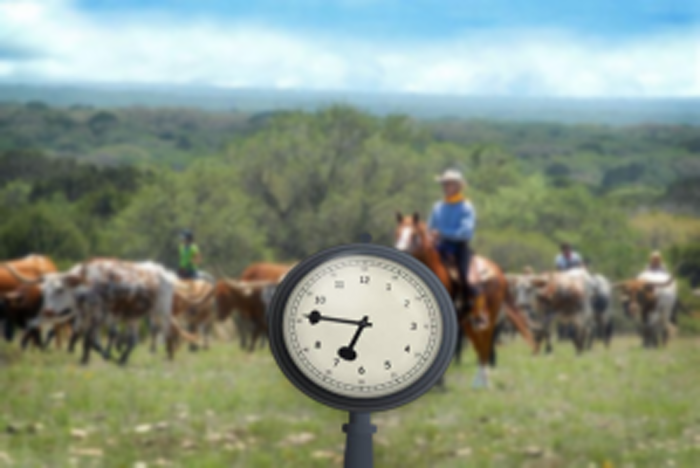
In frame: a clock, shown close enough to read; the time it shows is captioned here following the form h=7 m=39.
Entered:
h=6 m=46
